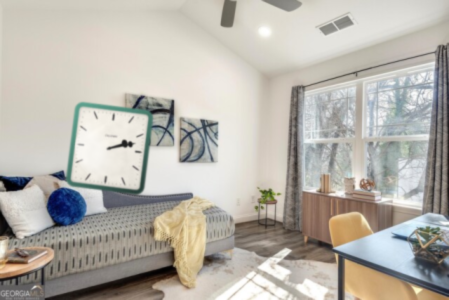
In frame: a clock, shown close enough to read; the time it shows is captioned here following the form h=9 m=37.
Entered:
h=2 m=12
